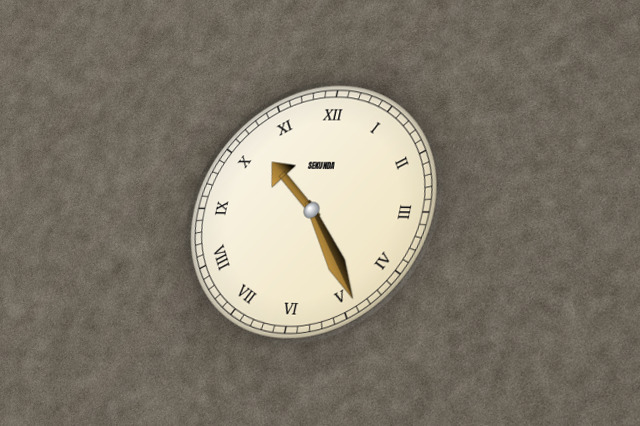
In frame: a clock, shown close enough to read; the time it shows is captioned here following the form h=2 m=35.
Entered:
h=10 m=24
